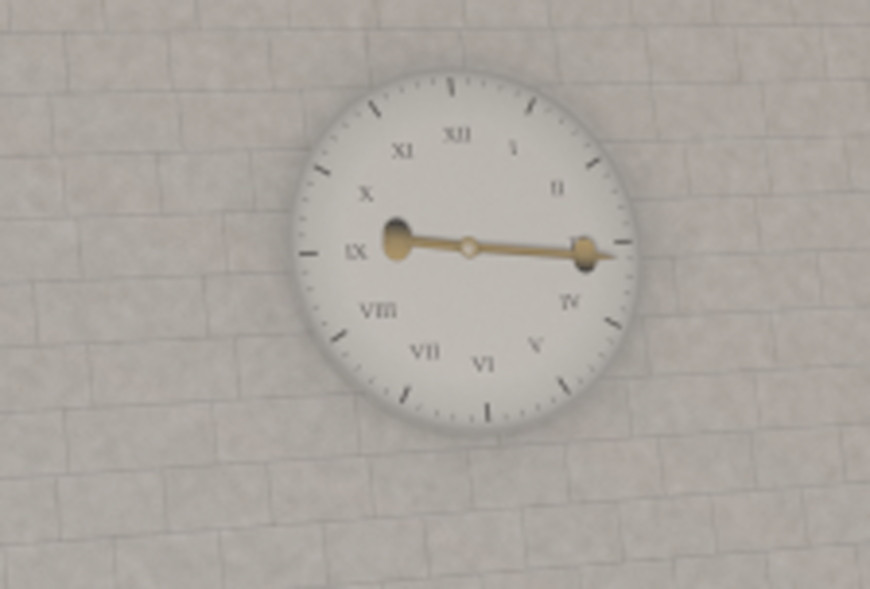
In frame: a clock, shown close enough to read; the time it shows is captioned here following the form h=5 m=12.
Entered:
h=9 m=16
